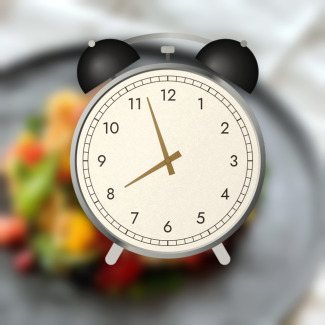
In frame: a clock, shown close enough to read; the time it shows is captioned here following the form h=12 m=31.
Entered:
h=7 m=57
